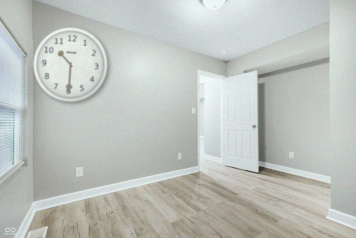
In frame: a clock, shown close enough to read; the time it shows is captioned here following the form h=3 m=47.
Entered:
h=10 m=30
